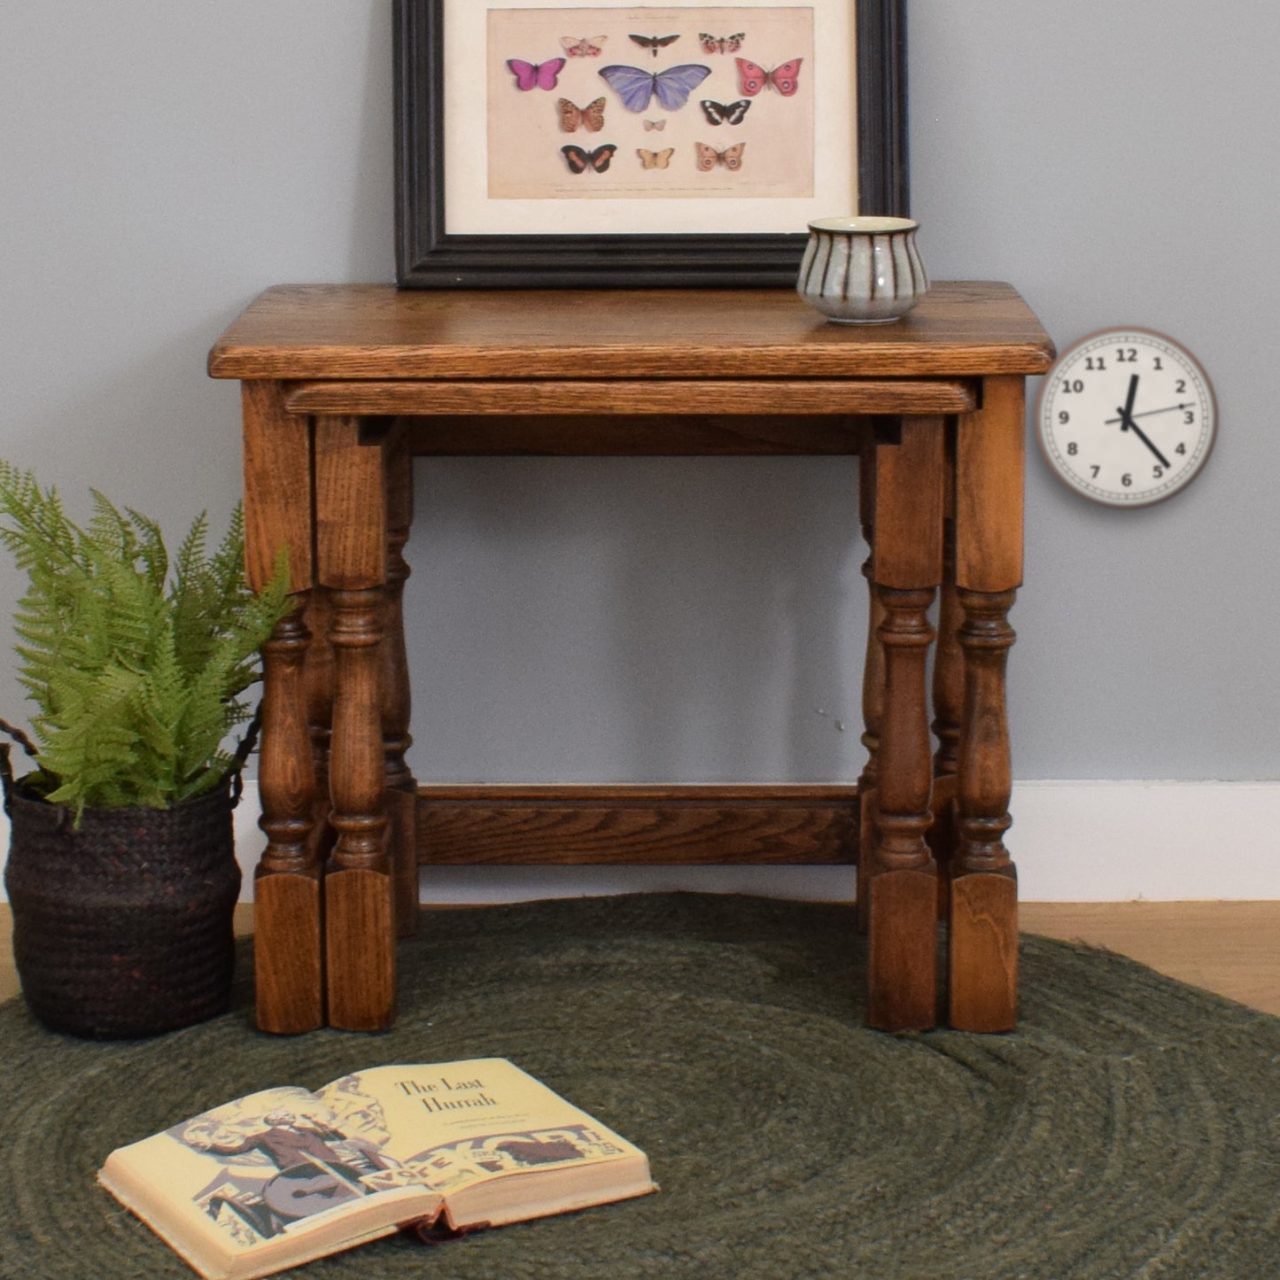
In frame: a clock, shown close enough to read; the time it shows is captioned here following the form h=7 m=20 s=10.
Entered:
h=12 m=23 s=13
